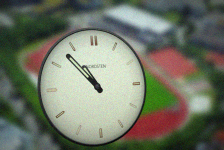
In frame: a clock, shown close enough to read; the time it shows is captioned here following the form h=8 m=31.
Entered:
h=10 m=53
